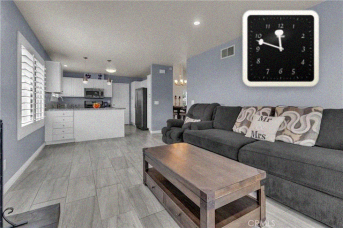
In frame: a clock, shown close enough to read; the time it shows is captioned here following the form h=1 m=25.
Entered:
h=11 m=48
